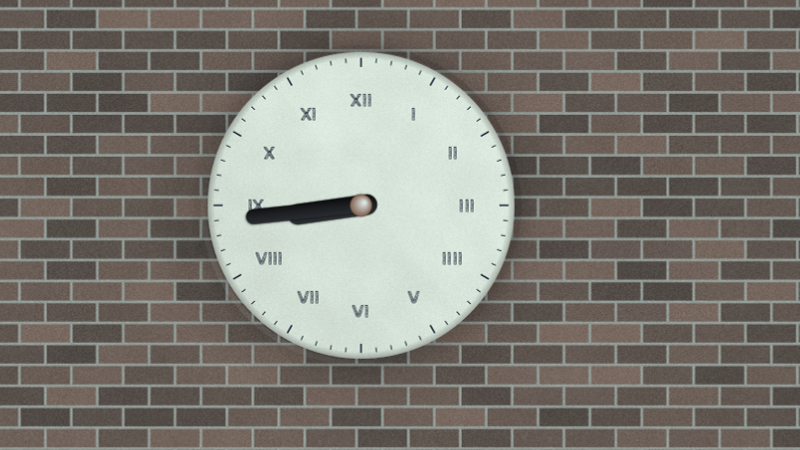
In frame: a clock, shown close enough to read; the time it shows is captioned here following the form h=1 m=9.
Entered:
h=8 m=44
